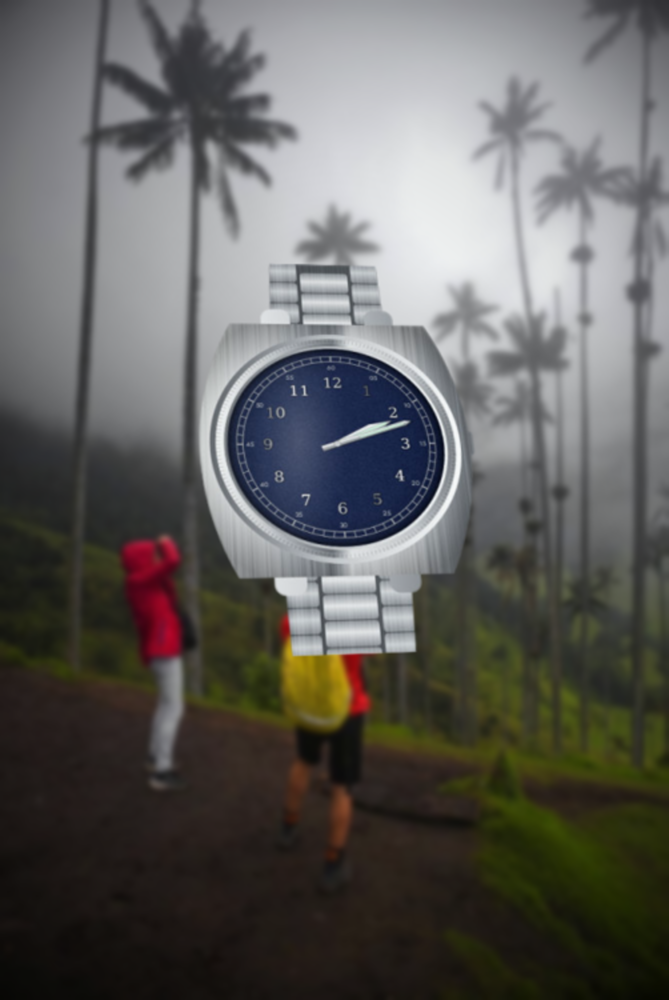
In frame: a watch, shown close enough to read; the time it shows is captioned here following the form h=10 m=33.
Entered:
h=2 m=12
